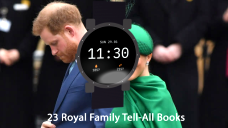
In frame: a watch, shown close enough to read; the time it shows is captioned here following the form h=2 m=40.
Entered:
h=11 m=30
